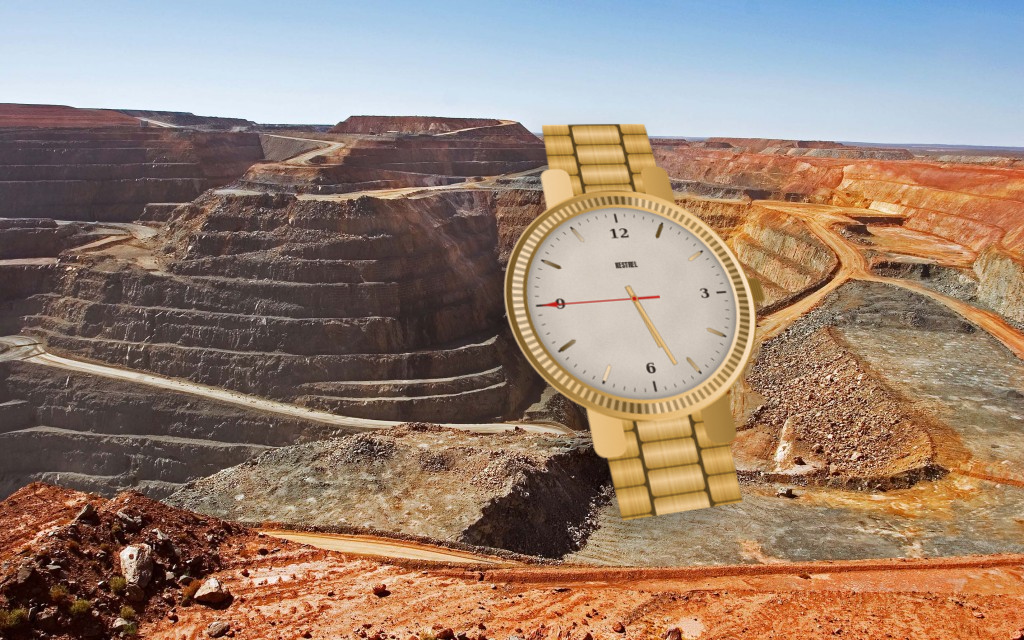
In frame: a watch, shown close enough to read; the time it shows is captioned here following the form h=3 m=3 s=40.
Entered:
h=5 m=26 s=45
